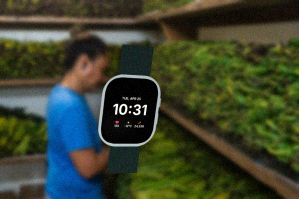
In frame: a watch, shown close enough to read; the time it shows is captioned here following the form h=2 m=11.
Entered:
h=10 m=31
